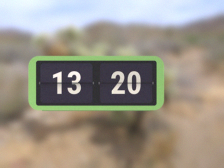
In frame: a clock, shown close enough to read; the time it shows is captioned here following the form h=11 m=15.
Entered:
h=13 m=20
